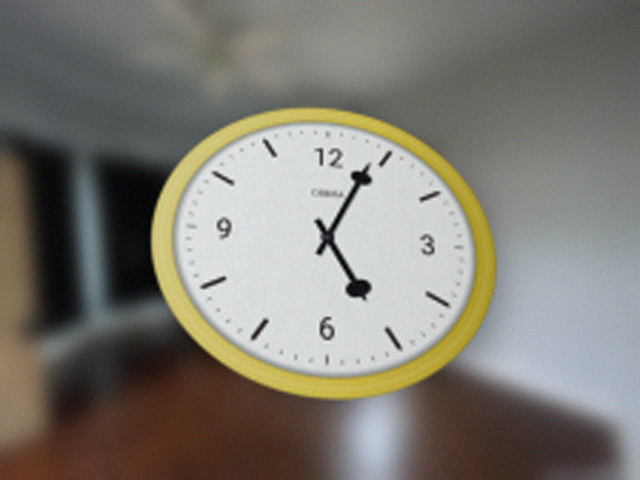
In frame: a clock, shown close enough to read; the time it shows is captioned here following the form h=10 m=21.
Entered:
h=5 m=4
